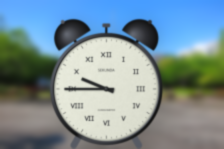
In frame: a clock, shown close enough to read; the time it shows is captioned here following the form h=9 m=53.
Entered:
h=9 m=45
